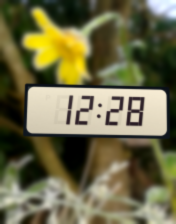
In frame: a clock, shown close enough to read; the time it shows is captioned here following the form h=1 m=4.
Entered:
h=12 m=28
